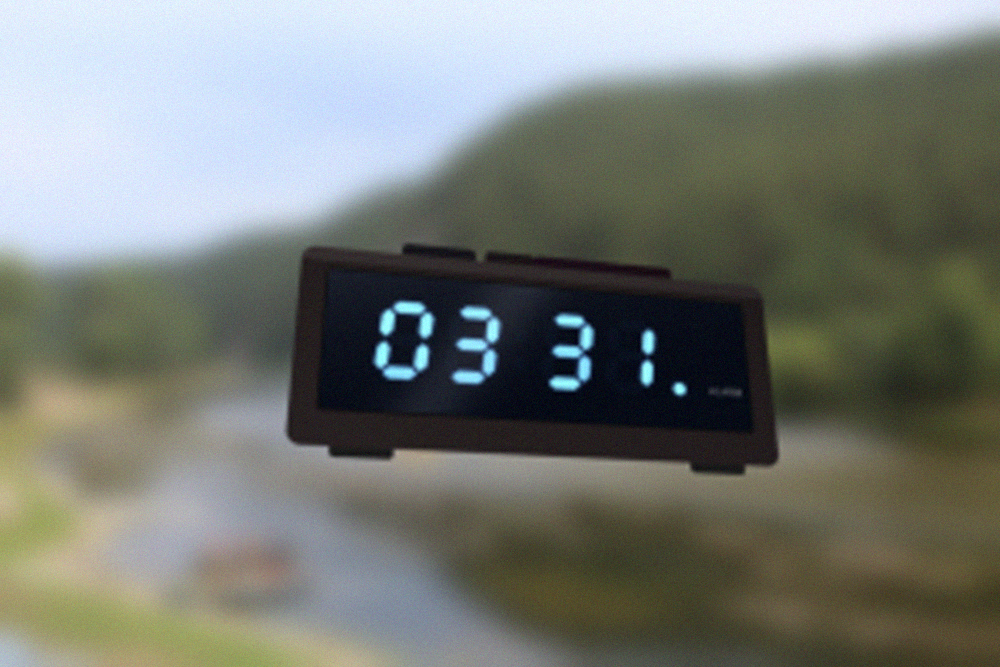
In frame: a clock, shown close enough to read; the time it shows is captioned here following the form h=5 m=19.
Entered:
h=3 m=31
